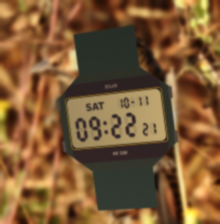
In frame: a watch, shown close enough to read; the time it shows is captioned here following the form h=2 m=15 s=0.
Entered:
h=9 m=22 s=21
